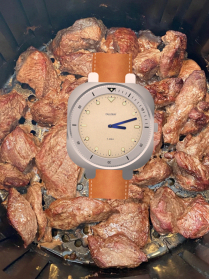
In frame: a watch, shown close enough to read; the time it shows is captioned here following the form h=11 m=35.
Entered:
h=3 m=12
